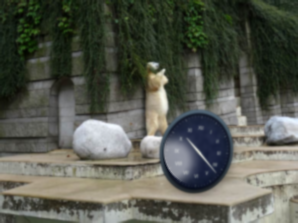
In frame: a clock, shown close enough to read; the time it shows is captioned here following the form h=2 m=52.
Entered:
h=10 m=22
